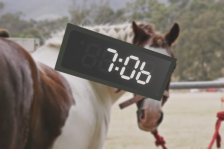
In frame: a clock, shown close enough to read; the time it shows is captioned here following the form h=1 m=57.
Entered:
h=7 m=6
